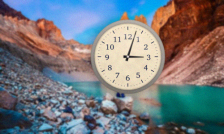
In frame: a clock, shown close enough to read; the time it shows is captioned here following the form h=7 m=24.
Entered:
h=3 m=3
